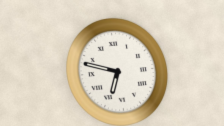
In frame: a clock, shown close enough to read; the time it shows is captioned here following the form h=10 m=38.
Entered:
h=6 m=48
